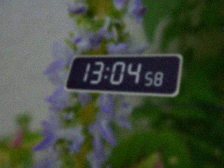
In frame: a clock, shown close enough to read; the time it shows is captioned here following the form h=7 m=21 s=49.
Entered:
h=13 m=4 s=58
